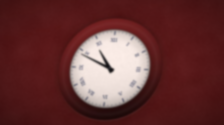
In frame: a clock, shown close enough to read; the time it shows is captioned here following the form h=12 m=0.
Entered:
h=10 m=49
